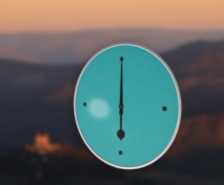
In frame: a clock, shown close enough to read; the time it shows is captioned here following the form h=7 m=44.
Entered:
h=6 m=0
